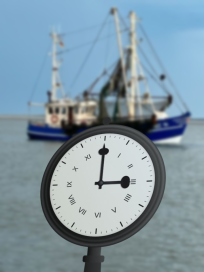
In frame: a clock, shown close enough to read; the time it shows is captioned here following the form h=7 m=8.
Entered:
h=3 m=0
